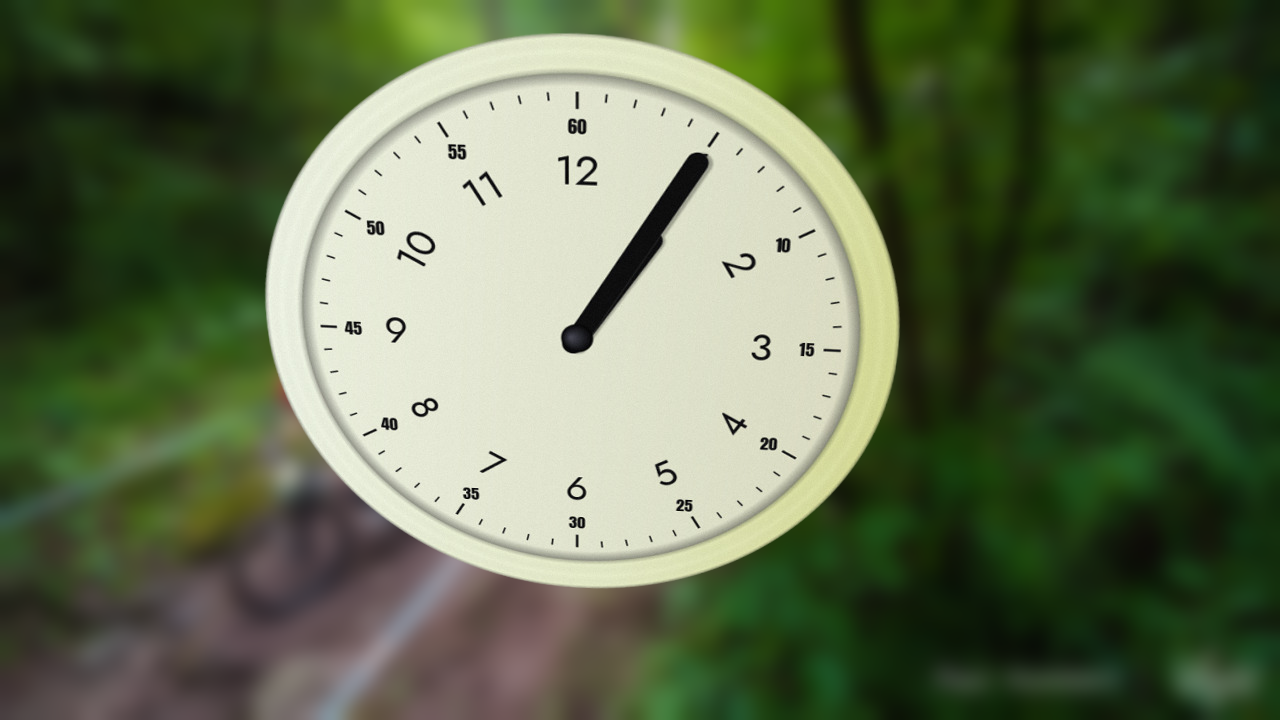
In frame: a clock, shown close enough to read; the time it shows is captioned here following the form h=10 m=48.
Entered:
h=1 m=5
